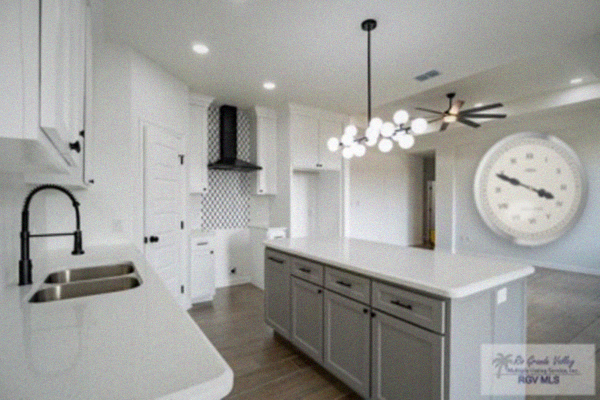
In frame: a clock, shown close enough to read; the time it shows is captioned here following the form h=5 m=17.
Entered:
h=3 m=49
